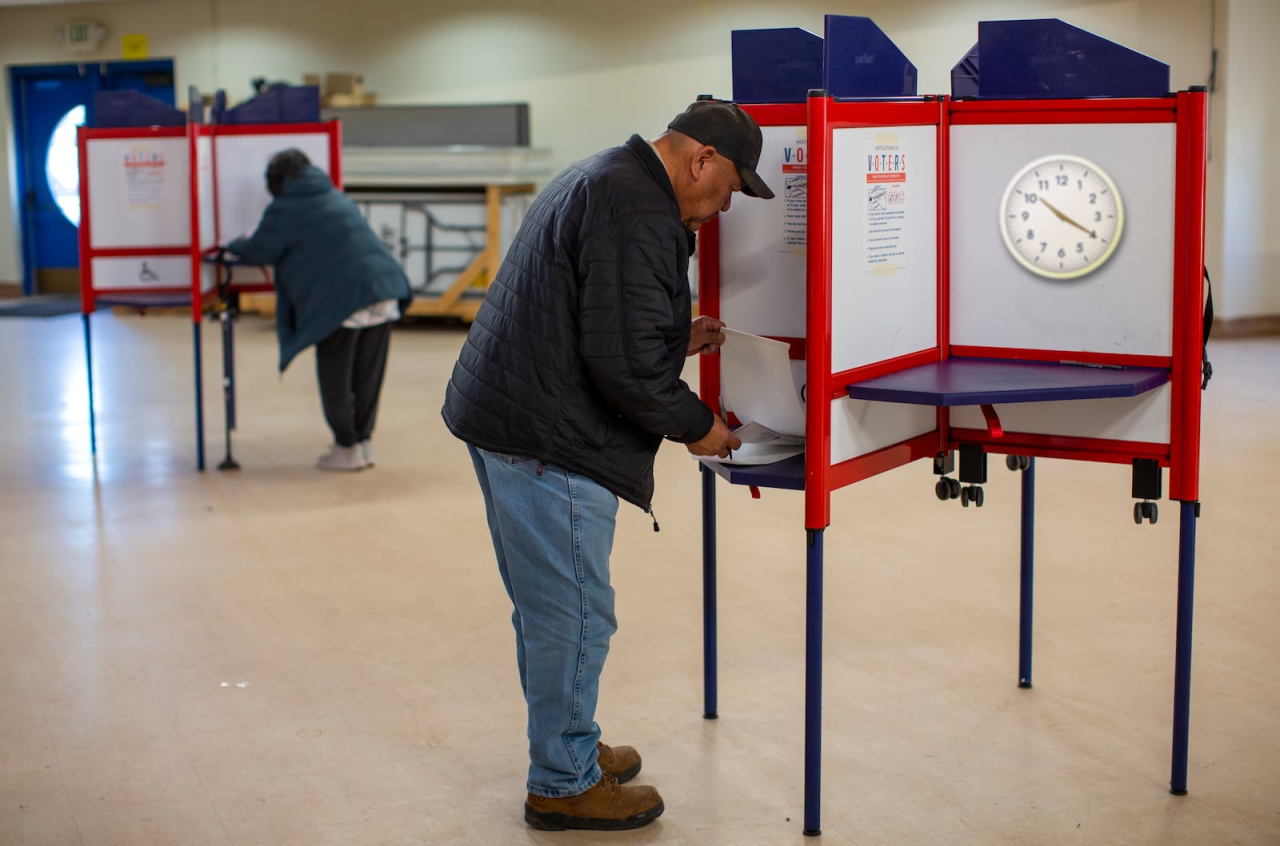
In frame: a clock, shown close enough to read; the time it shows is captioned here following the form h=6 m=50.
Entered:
h=10 m=20
